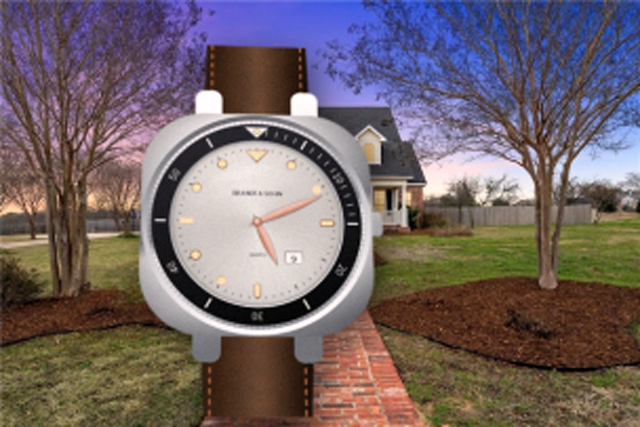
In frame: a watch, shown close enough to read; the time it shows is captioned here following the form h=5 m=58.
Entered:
h=5 m=11
